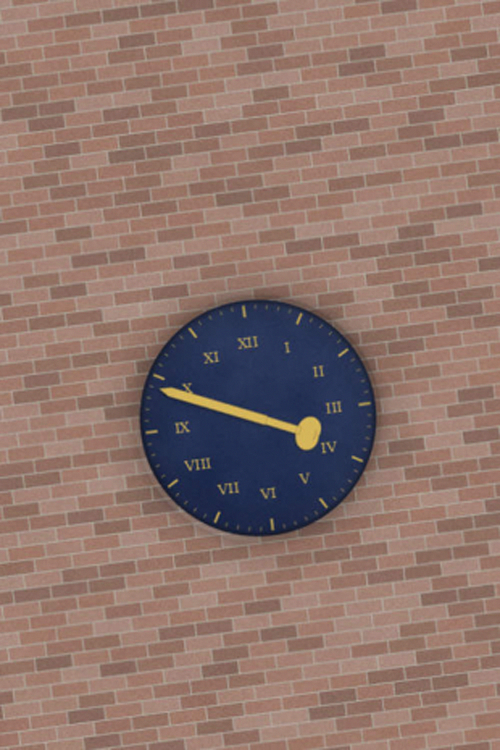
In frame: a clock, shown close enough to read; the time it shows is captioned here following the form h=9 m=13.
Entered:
h=3 m=49
